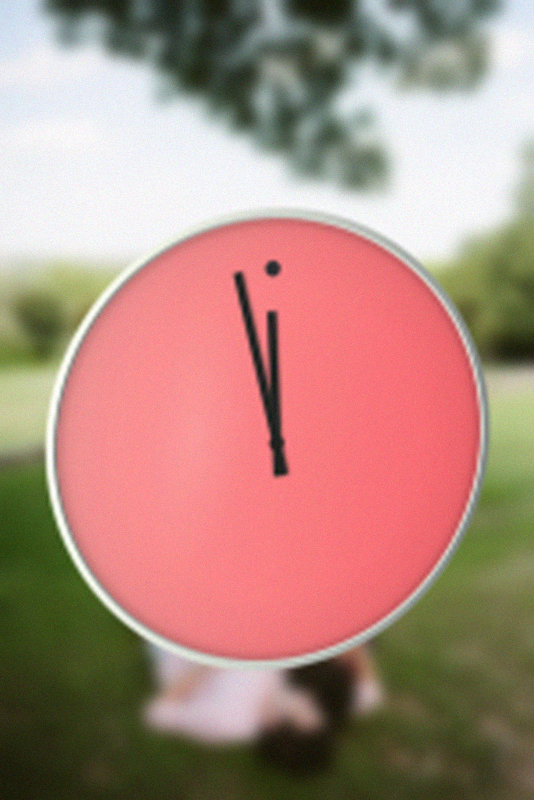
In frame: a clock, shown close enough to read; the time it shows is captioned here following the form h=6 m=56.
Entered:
h=11 m=58
